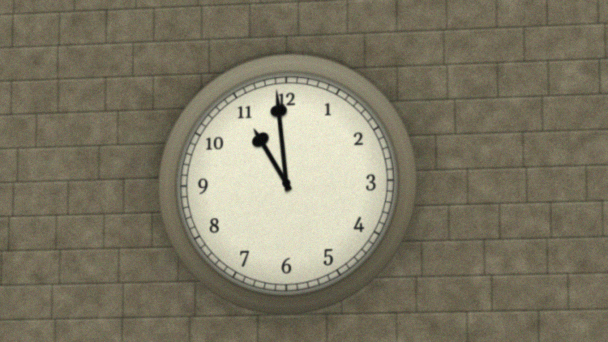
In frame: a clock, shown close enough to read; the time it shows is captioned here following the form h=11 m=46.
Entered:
h=10 m=59
